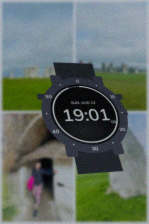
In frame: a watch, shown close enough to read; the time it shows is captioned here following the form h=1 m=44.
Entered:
h=19 m=1
